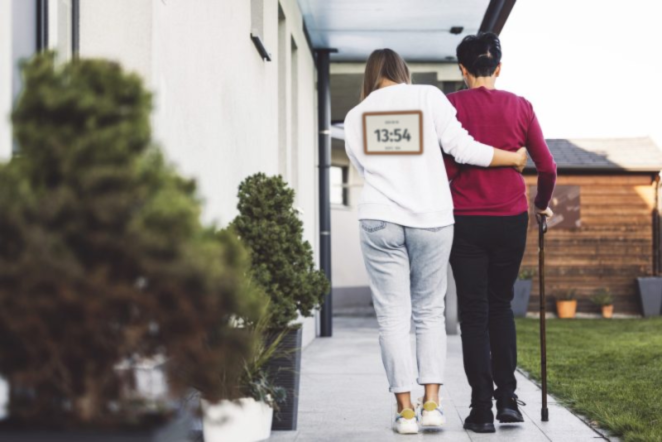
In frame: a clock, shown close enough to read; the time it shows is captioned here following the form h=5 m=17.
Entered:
h=13 m=54
